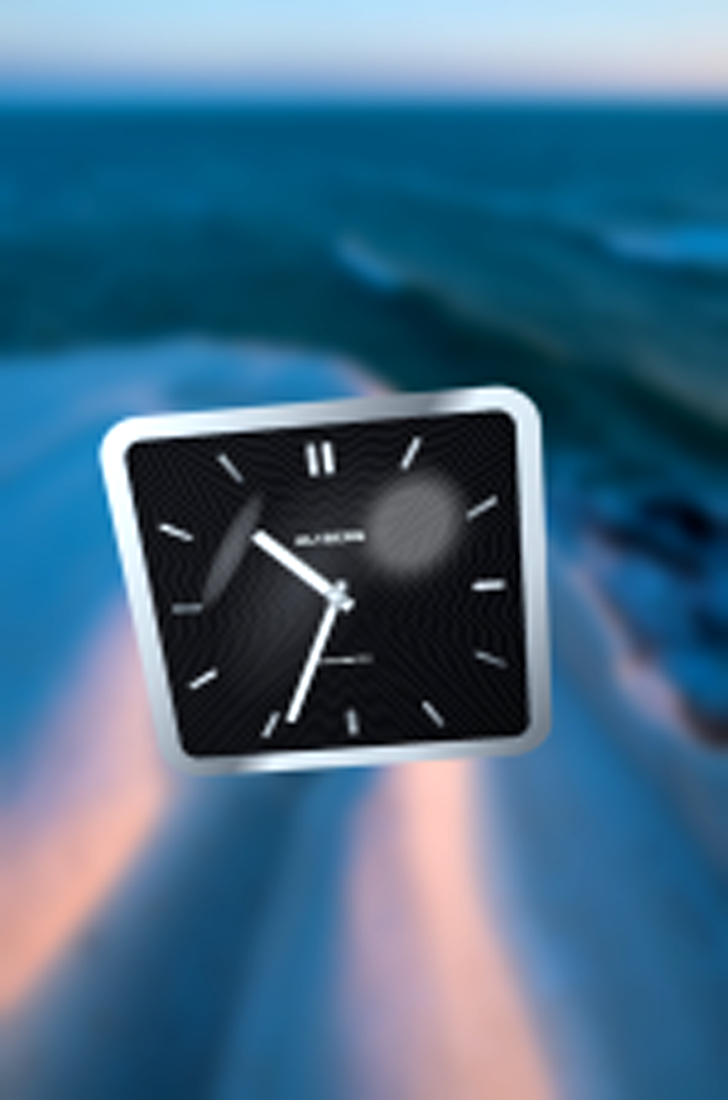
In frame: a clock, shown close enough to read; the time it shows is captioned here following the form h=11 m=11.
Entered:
h=10 m=34
